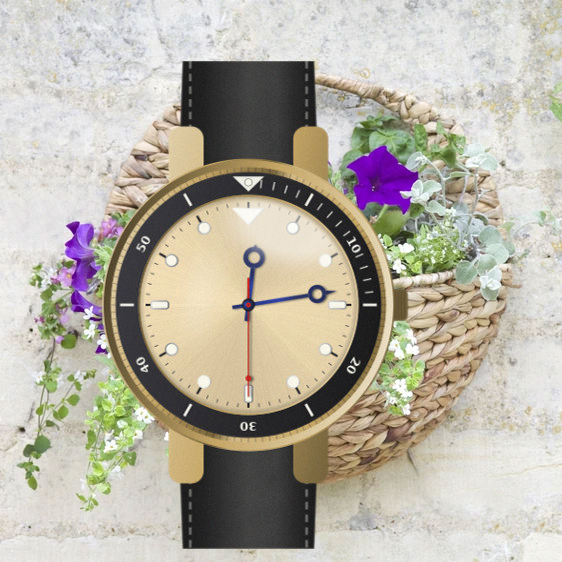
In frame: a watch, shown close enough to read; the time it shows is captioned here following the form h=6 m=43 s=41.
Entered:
h=12 m=13 s=30
